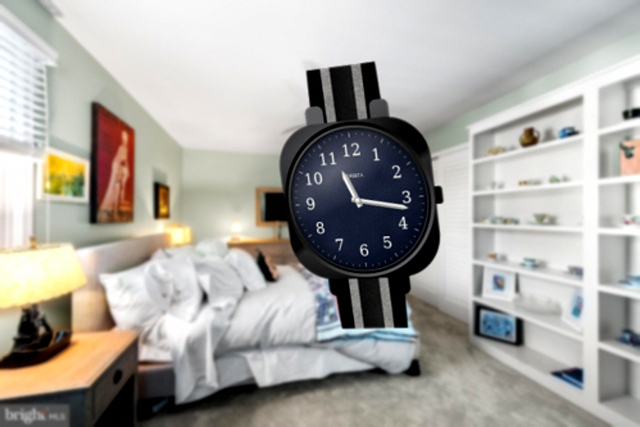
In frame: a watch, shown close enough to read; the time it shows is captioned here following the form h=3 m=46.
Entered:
h=11 m=17
